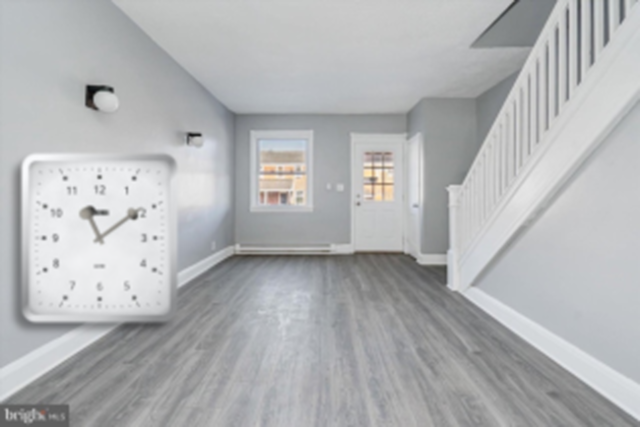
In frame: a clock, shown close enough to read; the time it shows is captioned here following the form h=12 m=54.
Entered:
h=11 m=9
